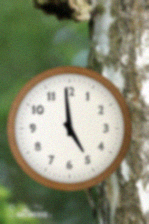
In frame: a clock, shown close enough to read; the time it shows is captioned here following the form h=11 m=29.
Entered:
h=4 m=59
